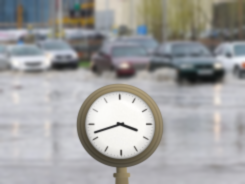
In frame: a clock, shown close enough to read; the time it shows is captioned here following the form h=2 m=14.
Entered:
h=3 m=42
